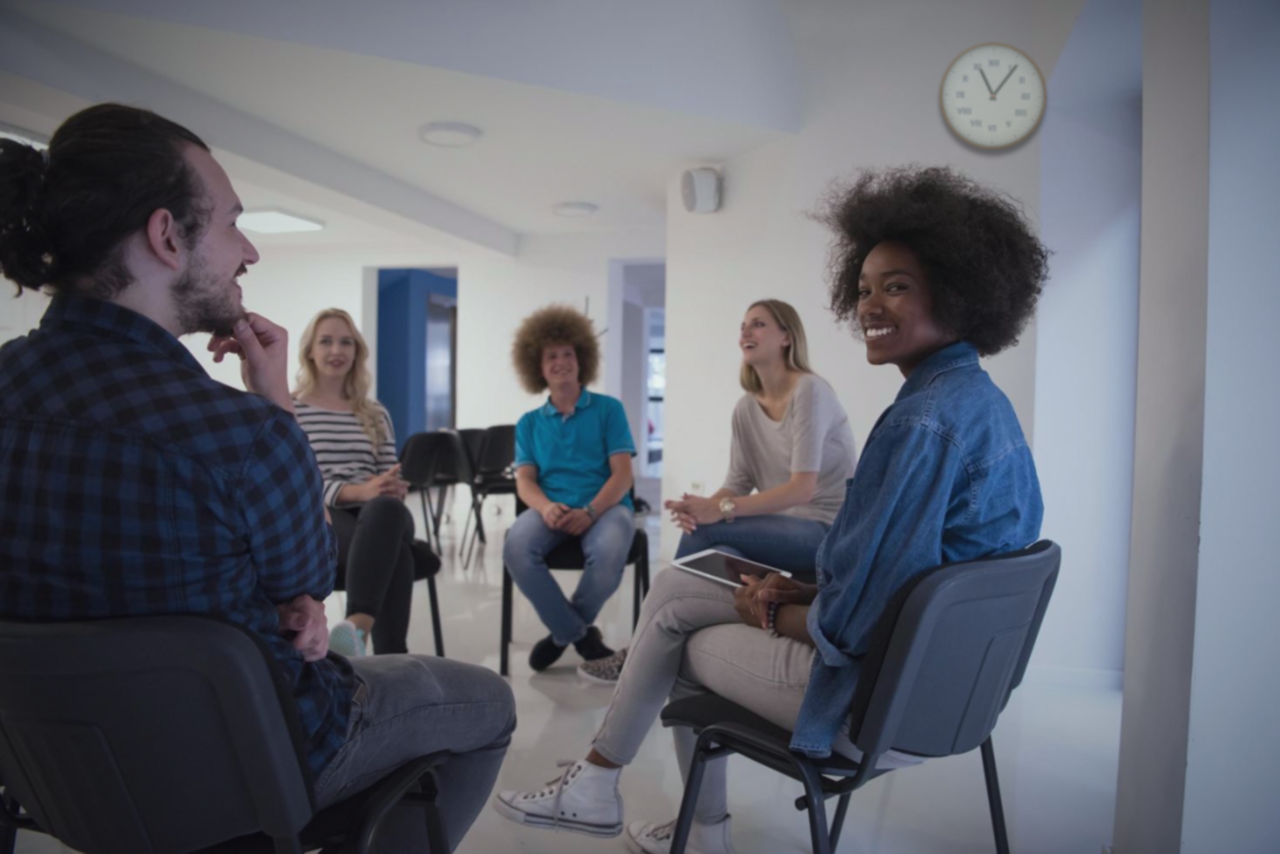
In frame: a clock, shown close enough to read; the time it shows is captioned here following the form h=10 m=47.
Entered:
h=11 m=6
